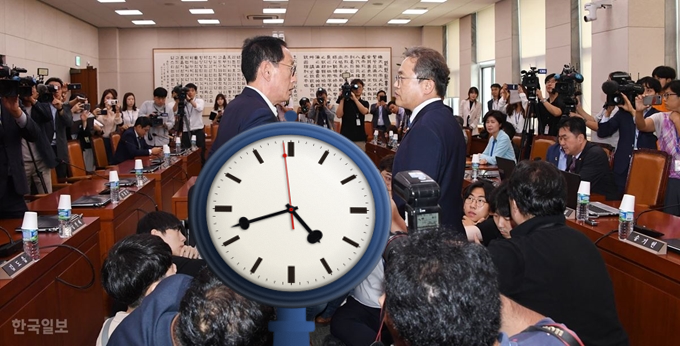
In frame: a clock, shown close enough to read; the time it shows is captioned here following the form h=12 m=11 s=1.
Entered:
h=4 m=41 s=59
